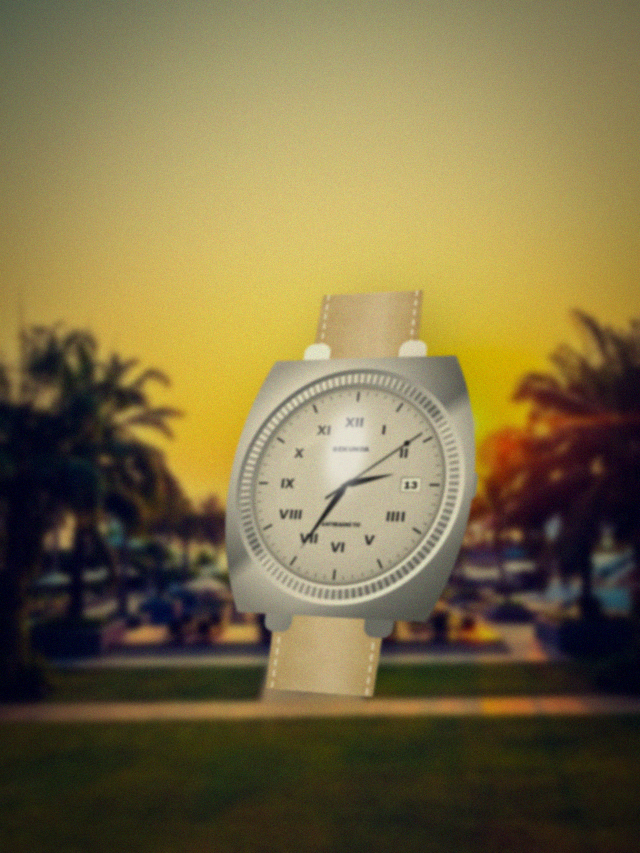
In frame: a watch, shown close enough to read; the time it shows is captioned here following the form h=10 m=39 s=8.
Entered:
h=2 m=35 s=9
